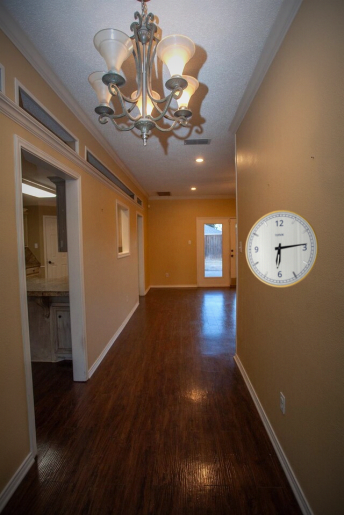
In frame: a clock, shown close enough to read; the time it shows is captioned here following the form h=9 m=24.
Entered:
h=6 m=14
